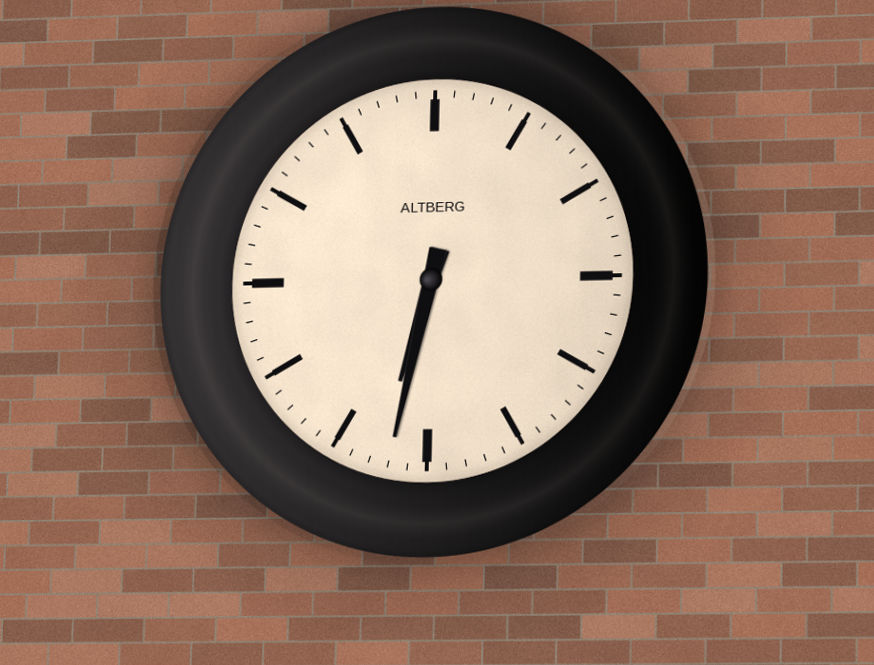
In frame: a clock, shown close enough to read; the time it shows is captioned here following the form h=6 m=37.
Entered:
h=6 m=32
